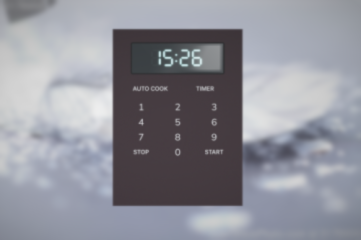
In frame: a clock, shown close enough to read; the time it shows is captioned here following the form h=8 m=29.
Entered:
h=15 m=26
